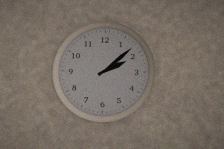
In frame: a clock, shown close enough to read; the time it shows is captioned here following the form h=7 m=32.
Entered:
h=2 m=8
